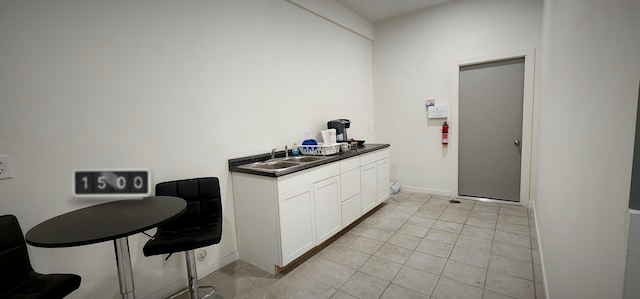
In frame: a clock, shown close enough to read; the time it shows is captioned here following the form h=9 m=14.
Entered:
h=15 m=0
